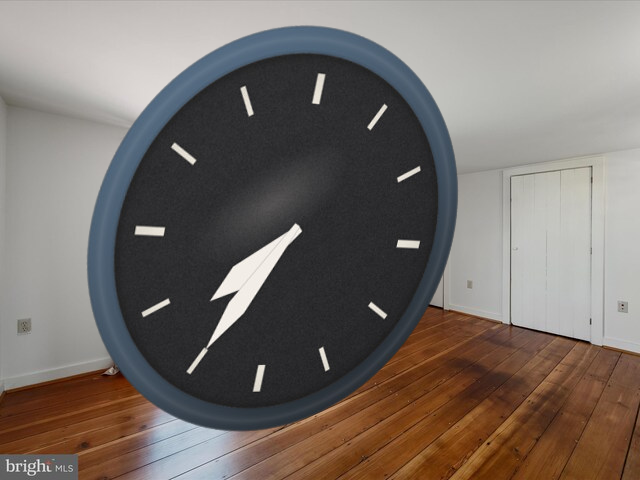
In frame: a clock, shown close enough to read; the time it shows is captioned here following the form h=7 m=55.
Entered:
h=7 m=35
